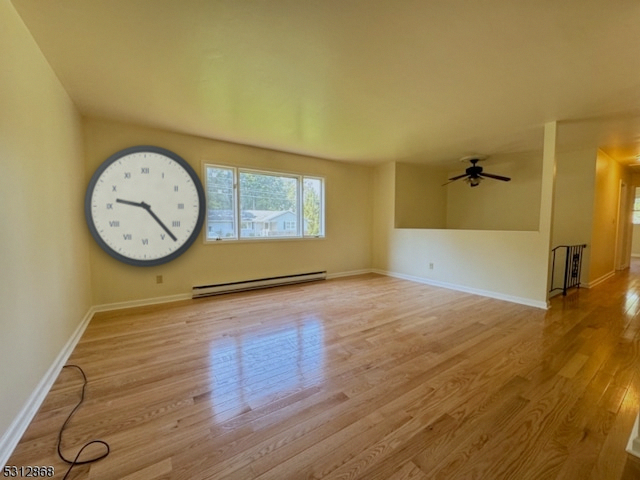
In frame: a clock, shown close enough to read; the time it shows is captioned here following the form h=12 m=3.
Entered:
h=9 m=23
